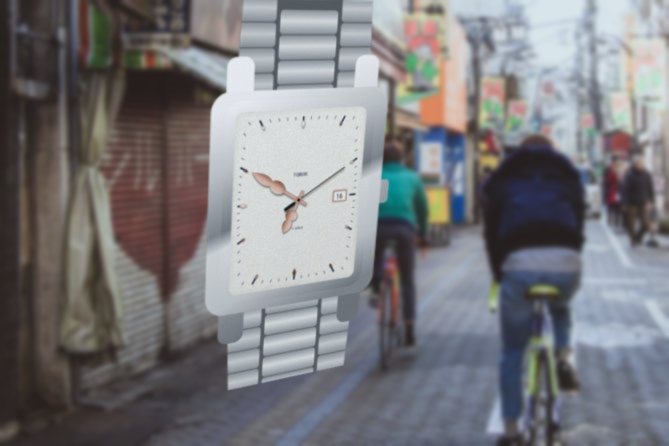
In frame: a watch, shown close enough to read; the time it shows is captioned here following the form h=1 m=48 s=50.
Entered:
h=6 m=50 s=10
